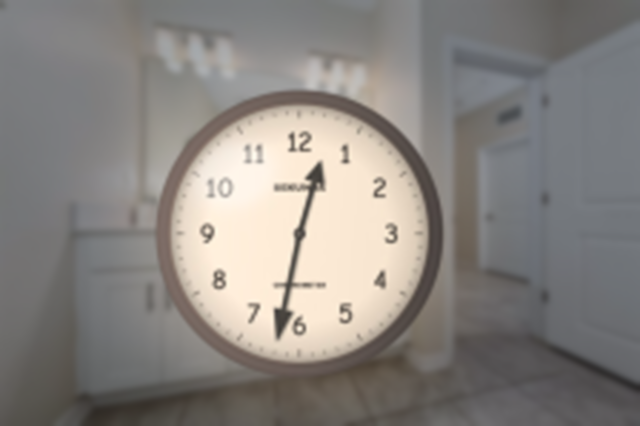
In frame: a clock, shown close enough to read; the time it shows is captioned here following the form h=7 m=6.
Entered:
h=12 m=32
